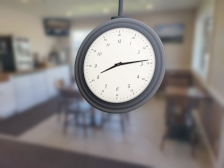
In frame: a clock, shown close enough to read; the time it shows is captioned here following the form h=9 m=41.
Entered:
h=8 m=14
